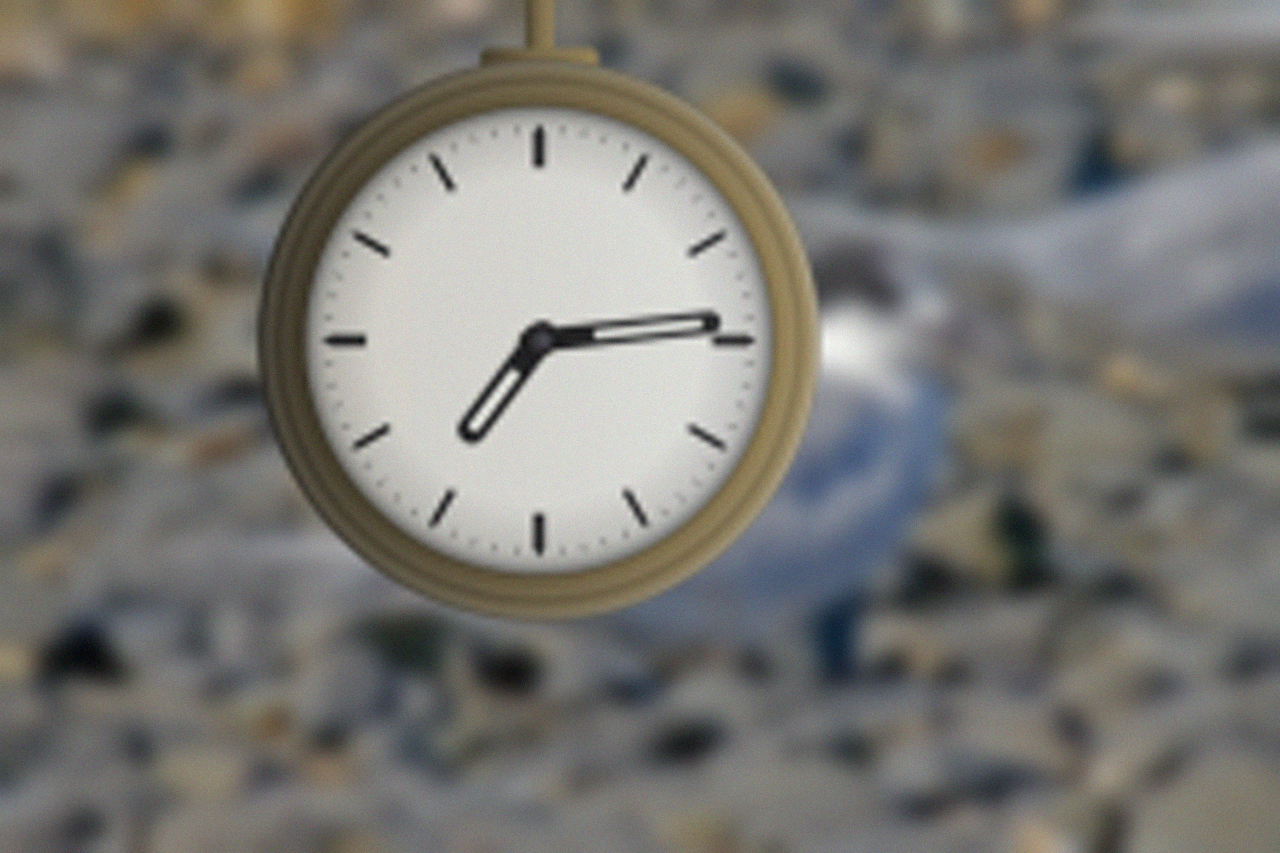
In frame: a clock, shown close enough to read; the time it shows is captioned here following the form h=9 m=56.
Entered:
h=7 m=14
